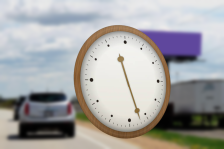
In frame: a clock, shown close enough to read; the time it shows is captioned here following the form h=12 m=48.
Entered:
h=11 m=27
